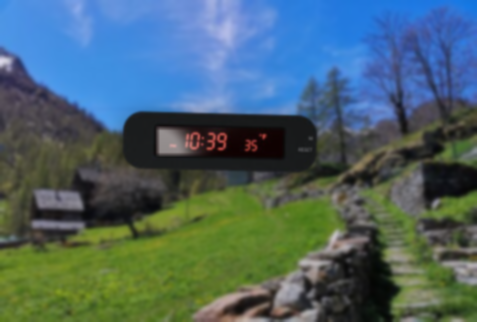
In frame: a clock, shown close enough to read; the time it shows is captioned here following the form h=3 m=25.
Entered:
h=10 m=39
